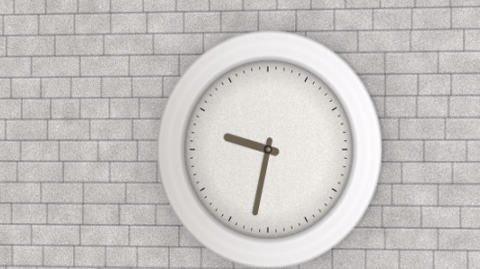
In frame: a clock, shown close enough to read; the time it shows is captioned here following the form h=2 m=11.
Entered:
h=9 m=32
